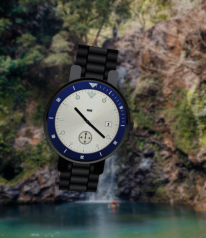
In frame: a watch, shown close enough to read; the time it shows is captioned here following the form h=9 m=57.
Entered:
h=10 m=21
